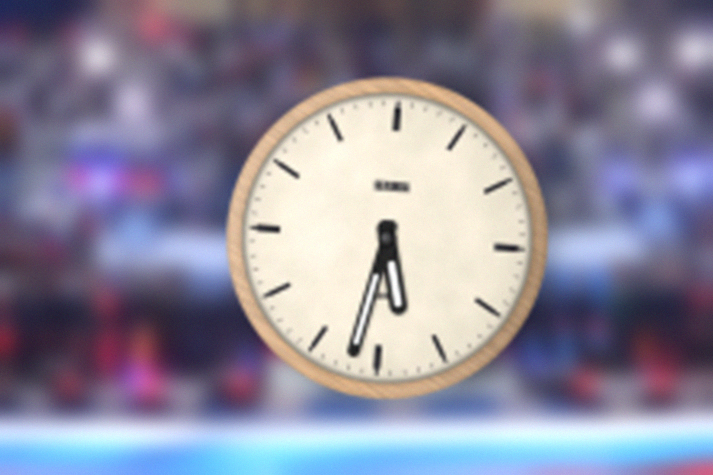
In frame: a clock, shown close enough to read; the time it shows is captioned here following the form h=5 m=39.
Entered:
h=5 m=32
